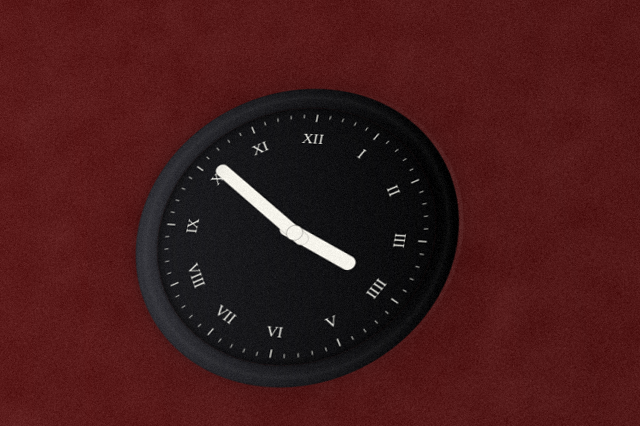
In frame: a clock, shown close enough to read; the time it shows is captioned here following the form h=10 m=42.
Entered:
h=3 m=51
